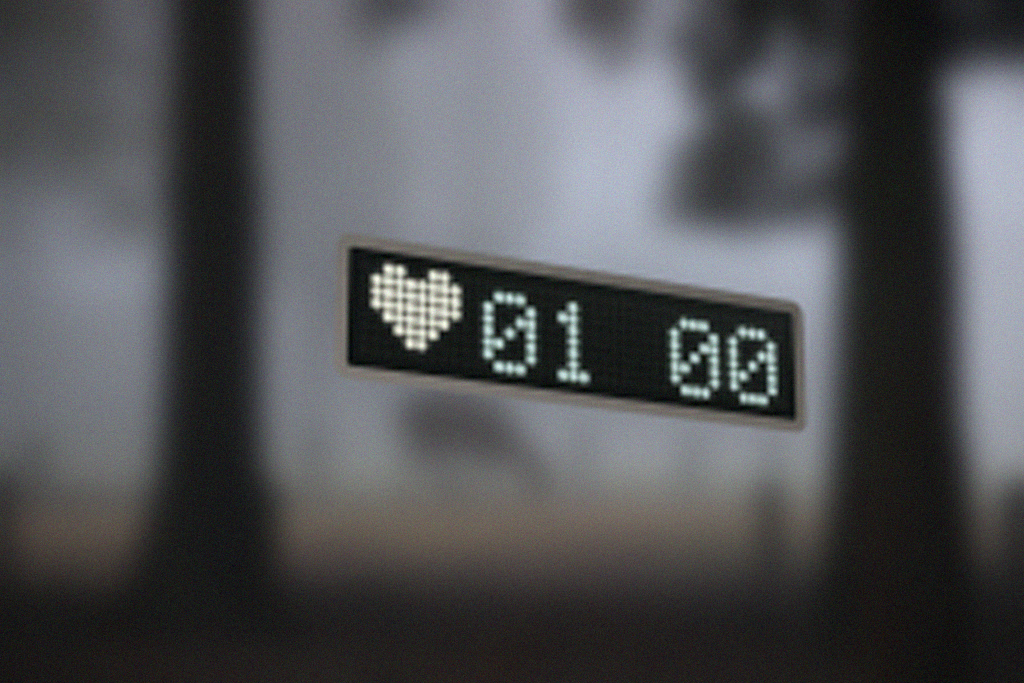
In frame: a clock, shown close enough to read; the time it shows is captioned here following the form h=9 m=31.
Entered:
h=1 m=0
